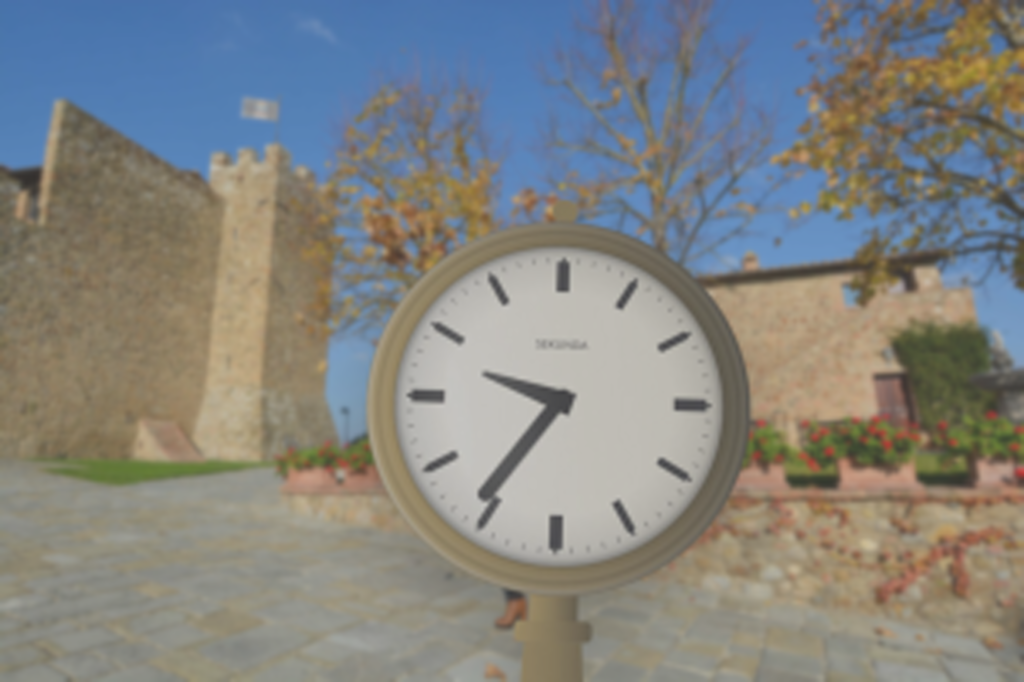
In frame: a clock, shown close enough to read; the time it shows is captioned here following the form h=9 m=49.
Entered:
h=9 m=36
